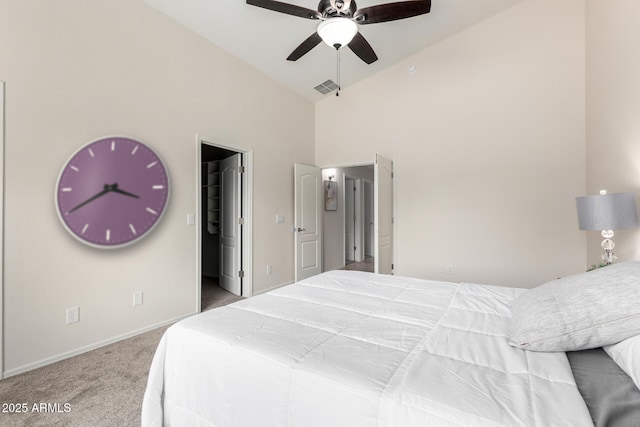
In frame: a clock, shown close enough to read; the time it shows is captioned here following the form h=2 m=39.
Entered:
h=3 m=40
